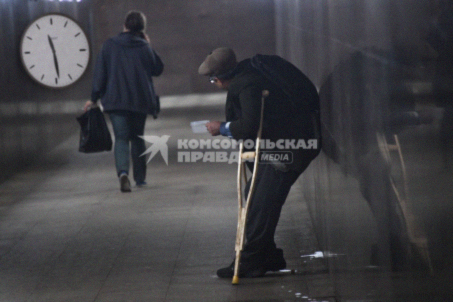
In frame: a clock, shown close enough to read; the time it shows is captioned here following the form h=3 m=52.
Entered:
h=11 m=29
